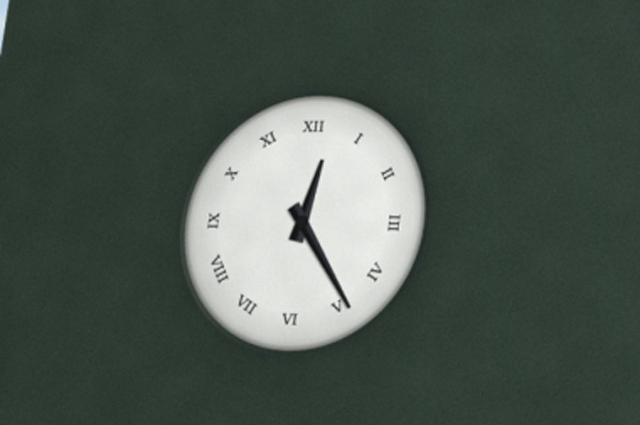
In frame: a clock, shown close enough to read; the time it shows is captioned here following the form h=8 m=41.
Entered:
h=12 m=24
